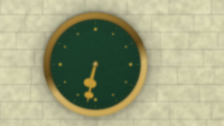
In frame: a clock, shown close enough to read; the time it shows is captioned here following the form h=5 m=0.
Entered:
h=6 m=32
